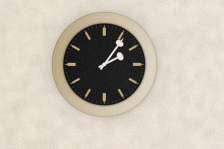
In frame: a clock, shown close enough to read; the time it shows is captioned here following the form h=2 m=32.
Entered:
h=2 m=6
